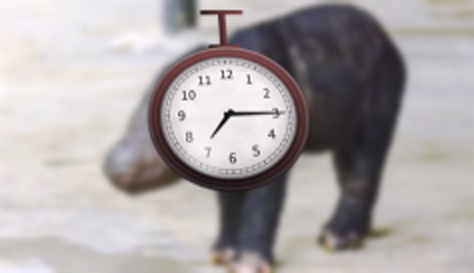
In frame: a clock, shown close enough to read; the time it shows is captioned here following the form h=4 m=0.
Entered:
h=7 m=15
